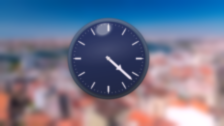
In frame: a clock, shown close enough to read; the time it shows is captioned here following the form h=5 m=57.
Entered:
h=4 m=22
